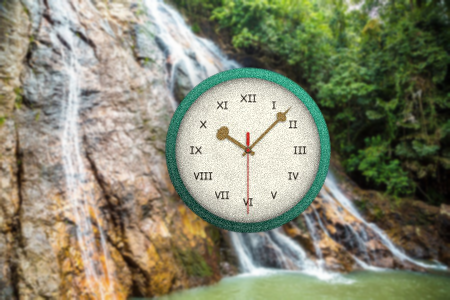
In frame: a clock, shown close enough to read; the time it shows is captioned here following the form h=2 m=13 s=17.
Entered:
h=10 m=7 s=30
